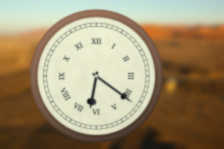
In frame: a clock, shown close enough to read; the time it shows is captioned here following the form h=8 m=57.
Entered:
h=6 m=21
